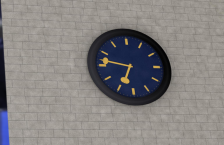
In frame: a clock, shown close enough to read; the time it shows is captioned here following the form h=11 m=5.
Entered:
h=6 m=47
